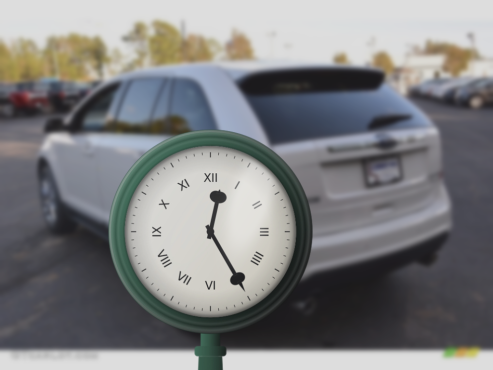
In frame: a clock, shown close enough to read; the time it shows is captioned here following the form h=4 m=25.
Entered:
h=12 m=25
